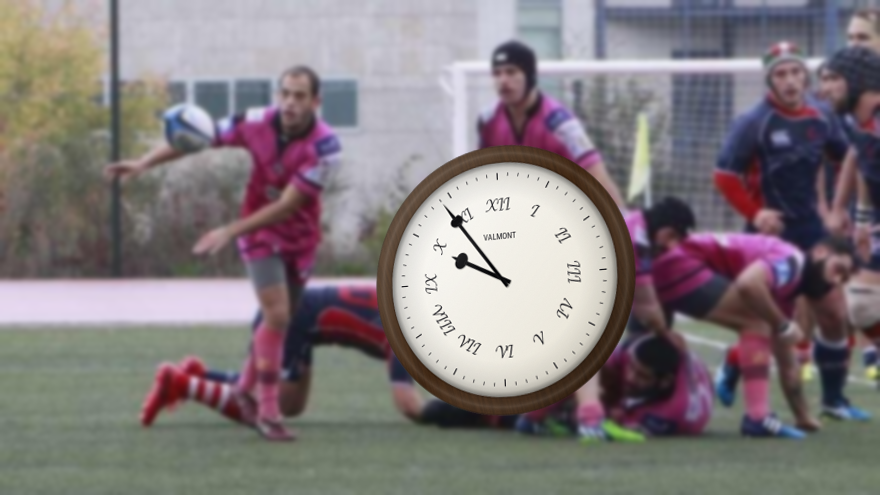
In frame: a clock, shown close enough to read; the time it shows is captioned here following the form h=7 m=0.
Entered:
h=9 m=54
